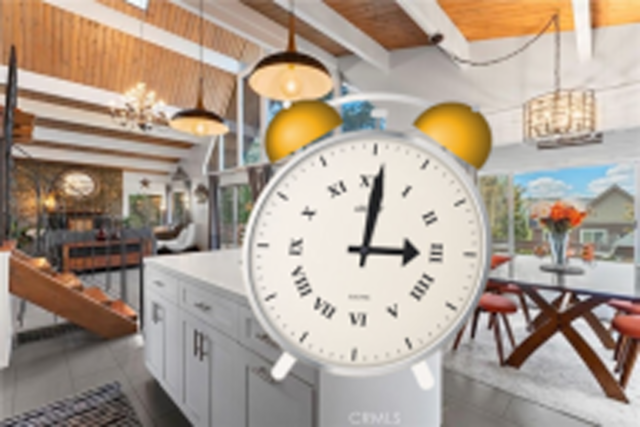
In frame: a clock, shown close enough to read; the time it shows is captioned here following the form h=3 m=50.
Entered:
h=3 m=1
